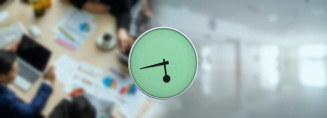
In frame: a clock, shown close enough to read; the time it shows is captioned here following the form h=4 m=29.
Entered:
h=5 m=43
